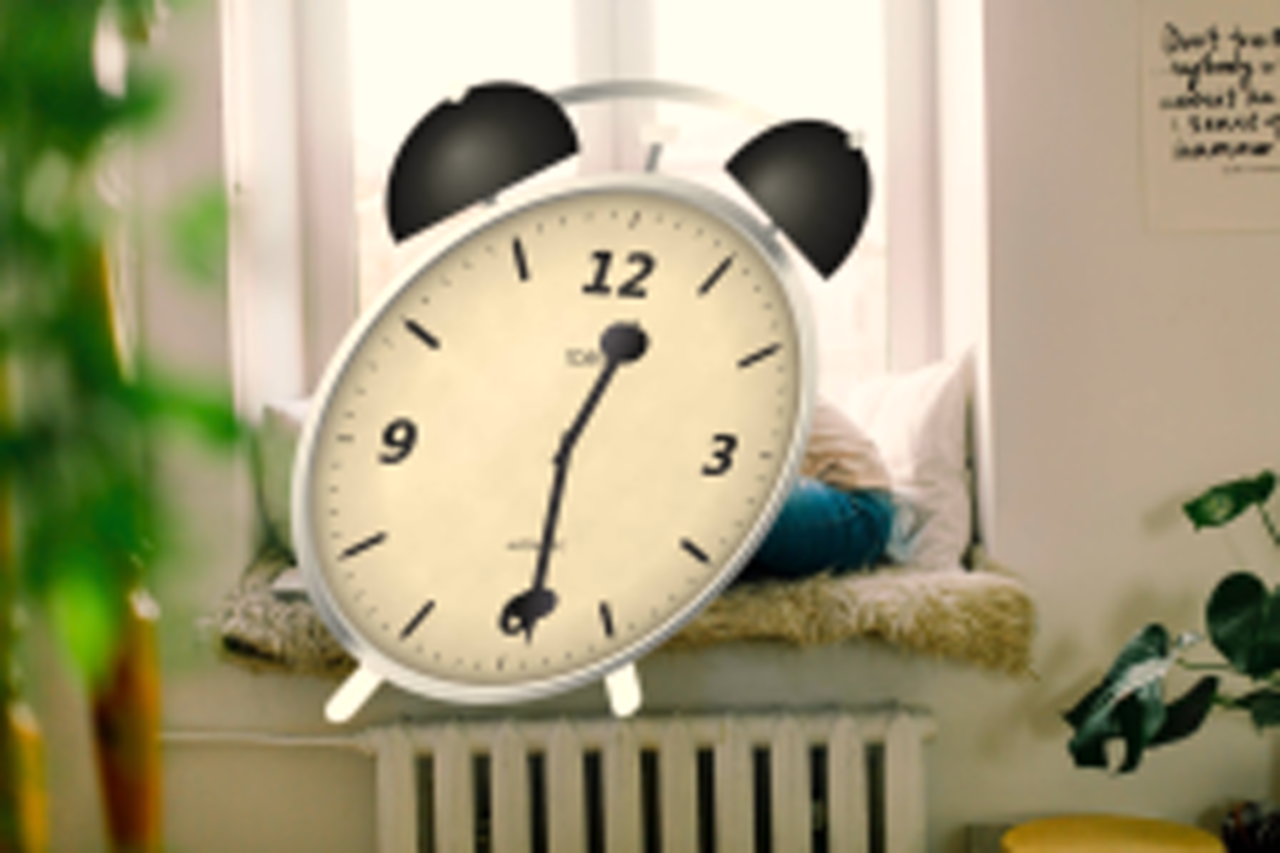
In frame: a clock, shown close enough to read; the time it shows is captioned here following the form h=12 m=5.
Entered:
h=12 m=29
